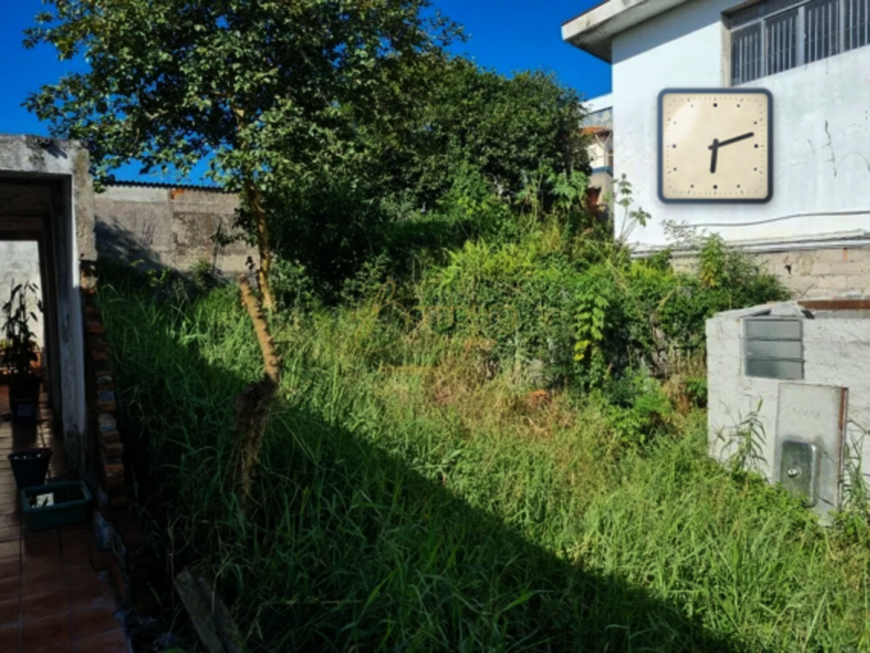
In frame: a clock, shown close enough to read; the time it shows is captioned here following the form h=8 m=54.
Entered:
h=6 m=12
